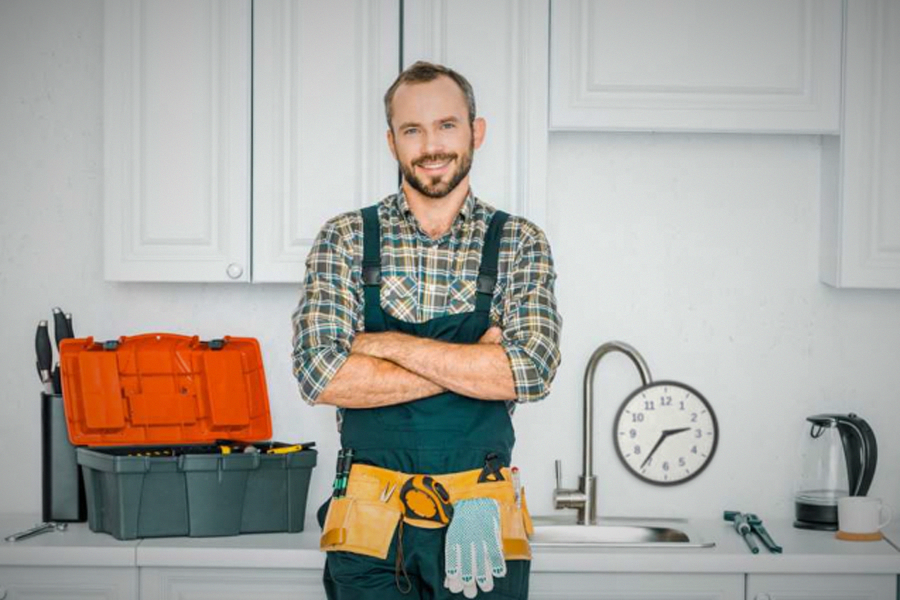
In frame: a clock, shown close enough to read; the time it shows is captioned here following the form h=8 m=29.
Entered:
h=2 m=36
